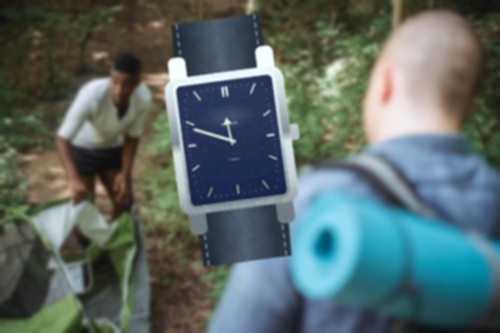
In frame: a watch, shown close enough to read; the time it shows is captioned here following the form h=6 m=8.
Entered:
h=11 m=49
